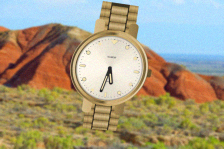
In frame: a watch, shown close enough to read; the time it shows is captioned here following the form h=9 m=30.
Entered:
h=5 m=32
